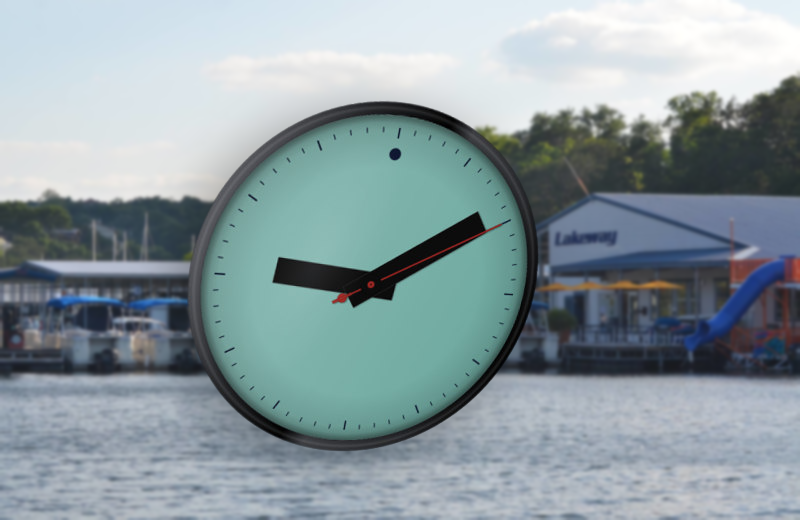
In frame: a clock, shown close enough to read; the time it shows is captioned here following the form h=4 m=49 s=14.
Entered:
h=9 m=9 s=10
